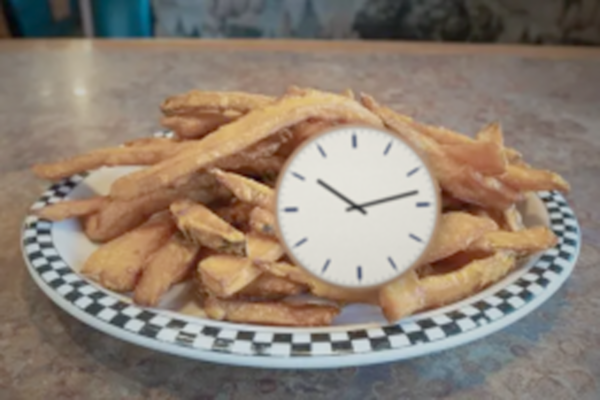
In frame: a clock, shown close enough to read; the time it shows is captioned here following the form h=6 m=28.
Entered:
h=10 m=13
